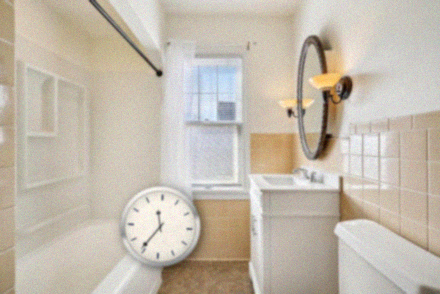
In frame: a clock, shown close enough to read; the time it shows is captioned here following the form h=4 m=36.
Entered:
h=11 m=36
